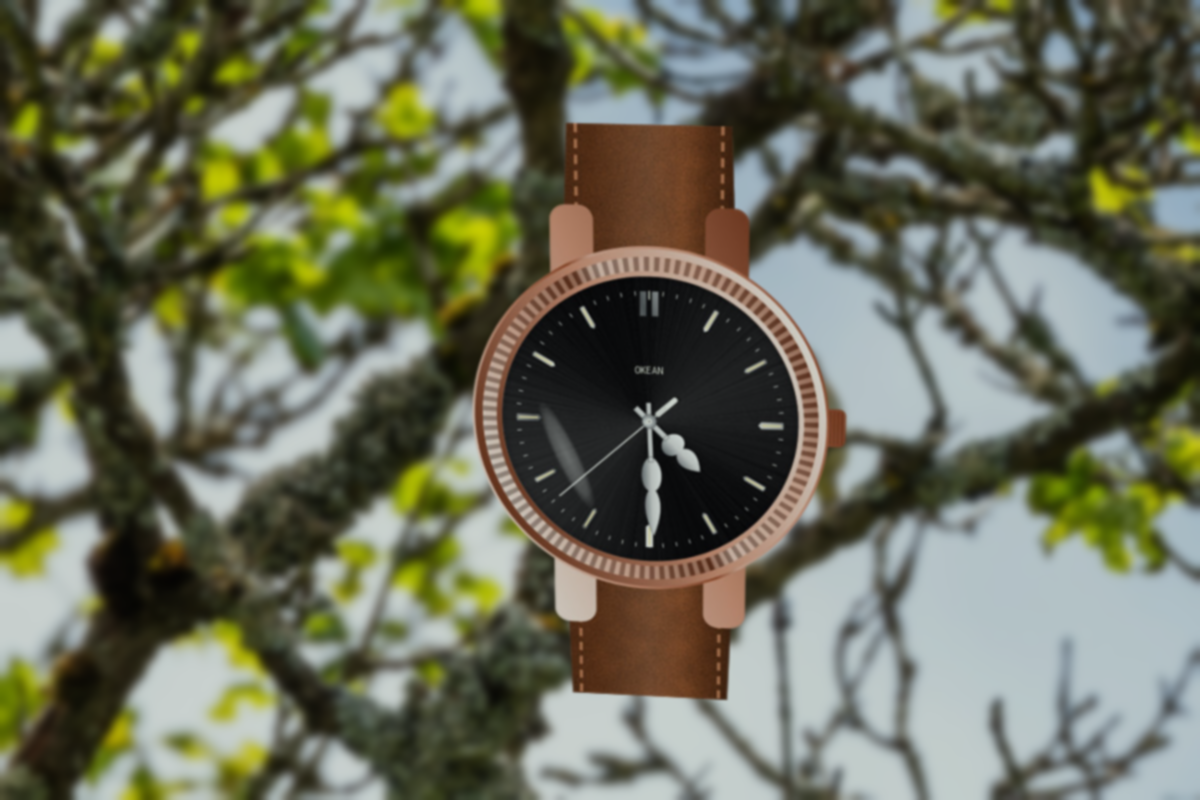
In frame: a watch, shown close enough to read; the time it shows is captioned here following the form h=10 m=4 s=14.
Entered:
h=4 m=29 s=38
